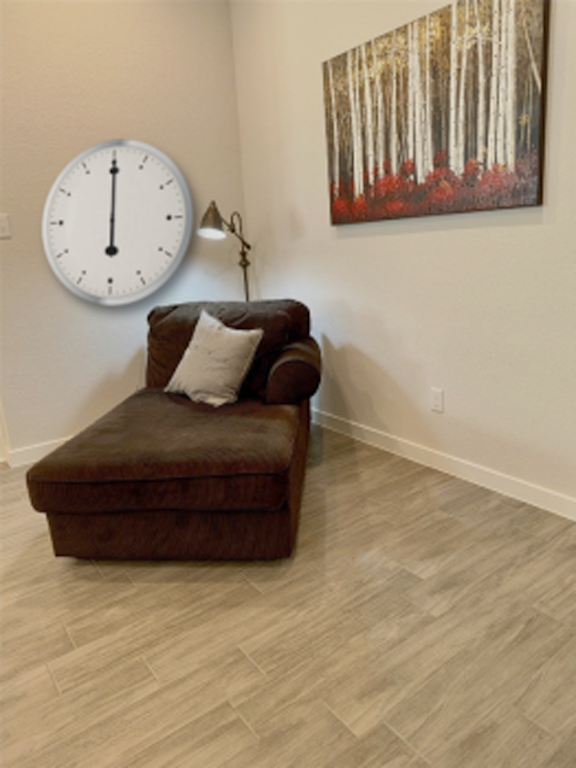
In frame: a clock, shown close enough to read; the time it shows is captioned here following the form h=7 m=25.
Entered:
h=6 m=0
